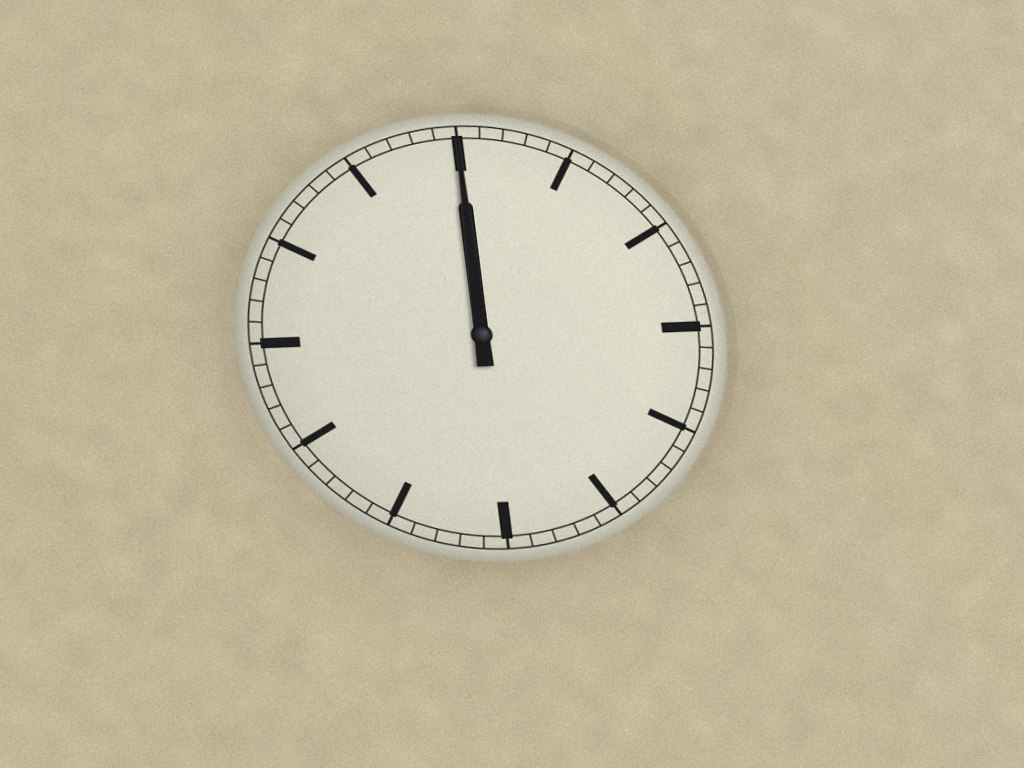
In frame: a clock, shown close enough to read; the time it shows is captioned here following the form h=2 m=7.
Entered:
h=12 m=0
